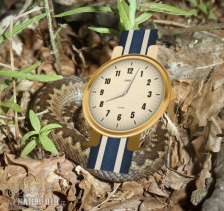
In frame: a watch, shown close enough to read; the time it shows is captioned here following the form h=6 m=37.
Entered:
h=8 m=3
